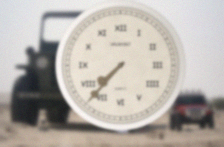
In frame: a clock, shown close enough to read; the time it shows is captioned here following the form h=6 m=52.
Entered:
h=7 m=37
